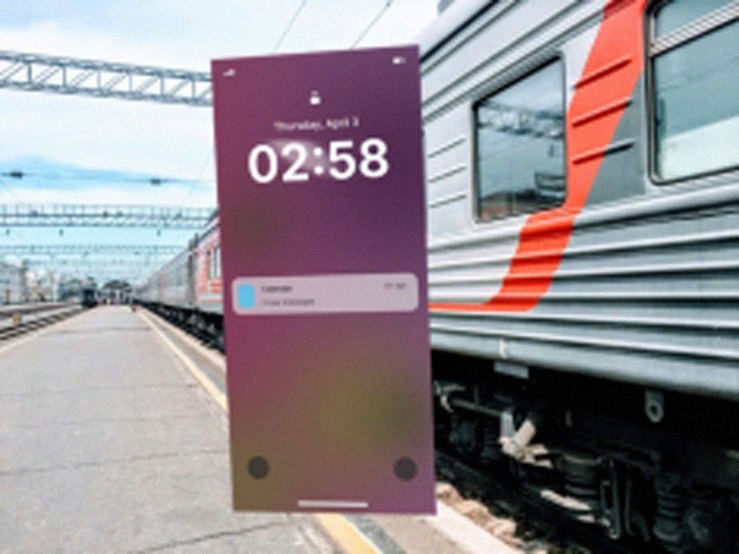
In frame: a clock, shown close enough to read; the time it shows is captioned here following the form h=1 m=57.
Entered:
h=2 m=58
